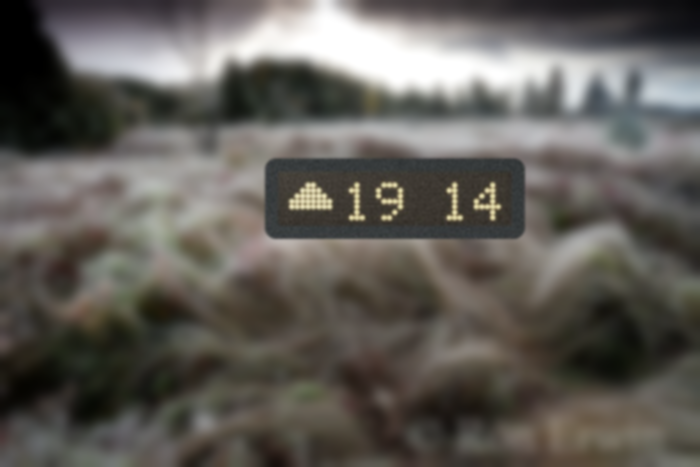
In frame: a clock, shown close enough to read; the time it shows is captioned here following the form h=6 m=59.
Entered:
h=19 m=14
